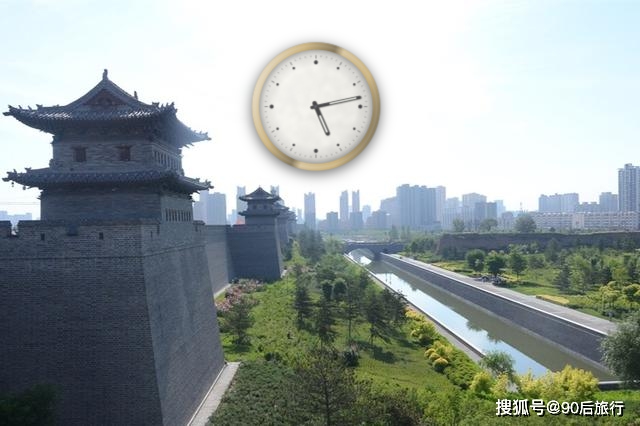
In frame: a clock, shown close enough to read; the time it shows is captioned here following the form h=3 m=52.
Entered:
h=5 m=13
